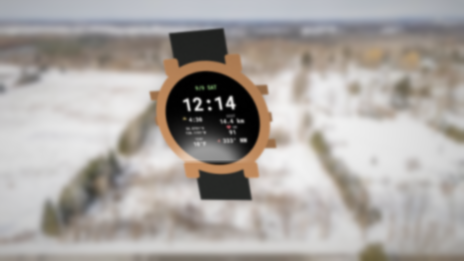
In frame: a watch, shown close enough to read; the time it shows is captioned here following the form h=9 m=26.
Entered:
h=12 m=14
